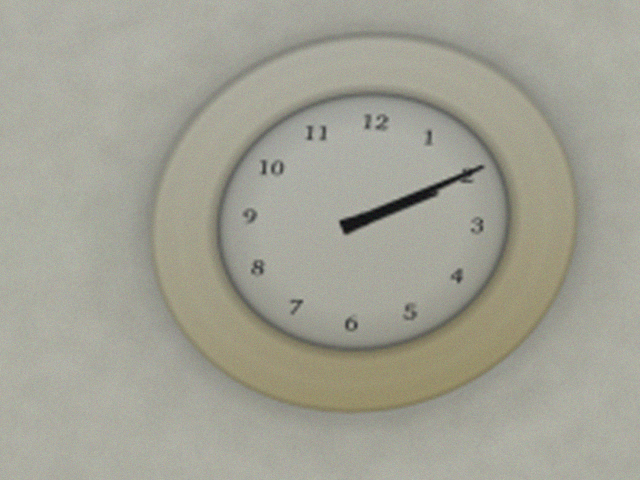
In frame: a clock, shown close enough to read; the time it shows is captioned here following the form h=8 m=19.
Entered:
h=2 m=10
